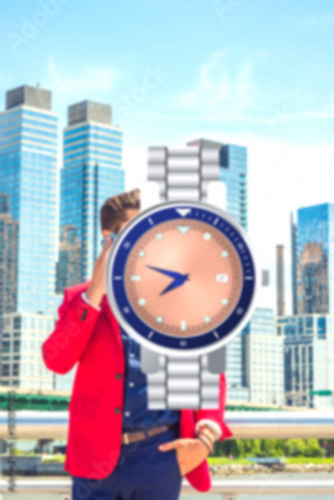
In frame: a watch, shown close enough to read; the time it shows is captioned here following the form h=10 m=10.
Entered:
h=7 m=48
